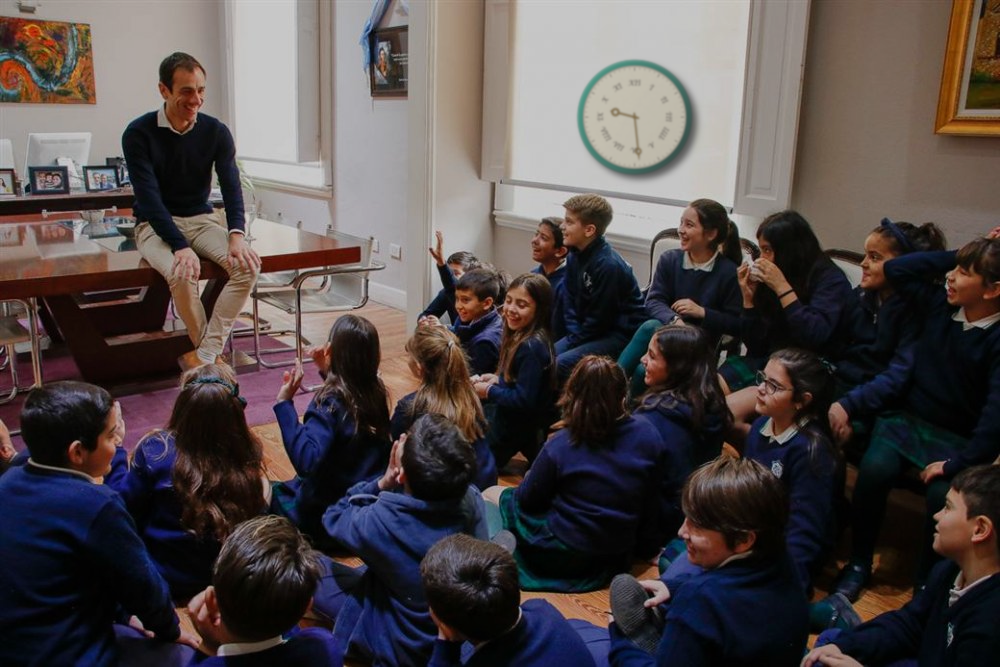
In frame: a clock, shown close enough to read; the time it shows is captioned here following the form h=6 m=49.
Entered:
h=9 m=29
